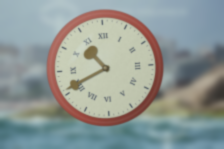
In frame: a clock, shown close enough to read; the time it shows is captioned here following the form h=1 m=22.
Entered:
h=10 m=41
